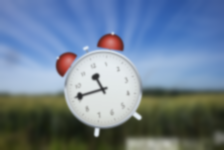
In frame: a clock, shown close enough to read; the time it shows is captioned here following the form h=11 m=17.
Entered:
h=11 m=46
